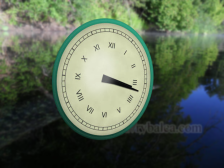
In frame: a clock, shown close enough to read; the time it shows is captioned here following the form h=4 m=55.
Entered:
h=3 m=17
